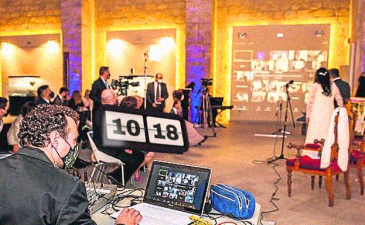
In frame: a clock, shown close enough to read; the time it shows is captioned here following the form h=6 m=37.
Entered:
h=10 m=18
